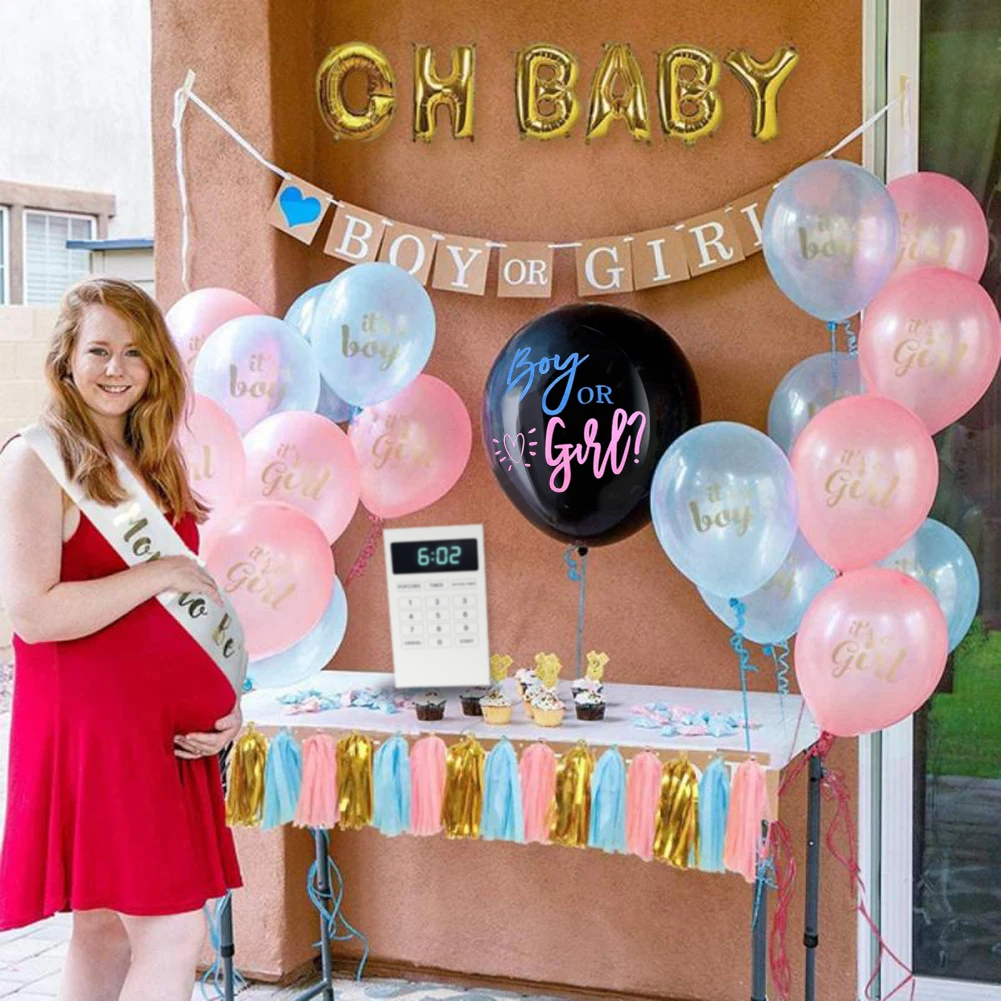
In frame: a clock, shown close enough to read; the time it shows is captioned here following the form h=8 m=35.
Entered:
h=6 m=2
